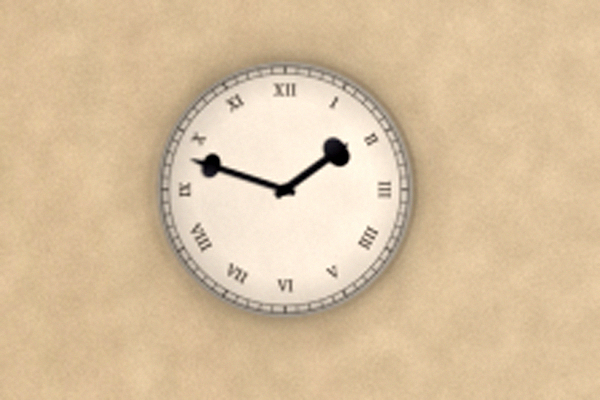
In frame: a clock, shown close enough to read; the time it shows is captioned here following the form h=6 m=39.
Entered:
h=1 m=48
